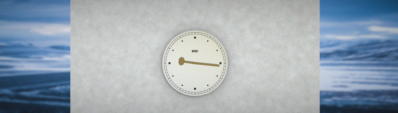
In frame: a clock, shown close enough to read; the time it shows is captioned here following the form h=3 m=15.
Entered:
h=9 m=16
